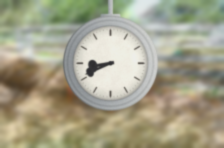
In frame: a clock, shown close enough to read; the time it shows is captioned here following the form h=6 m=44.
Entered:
h=8 m=41
